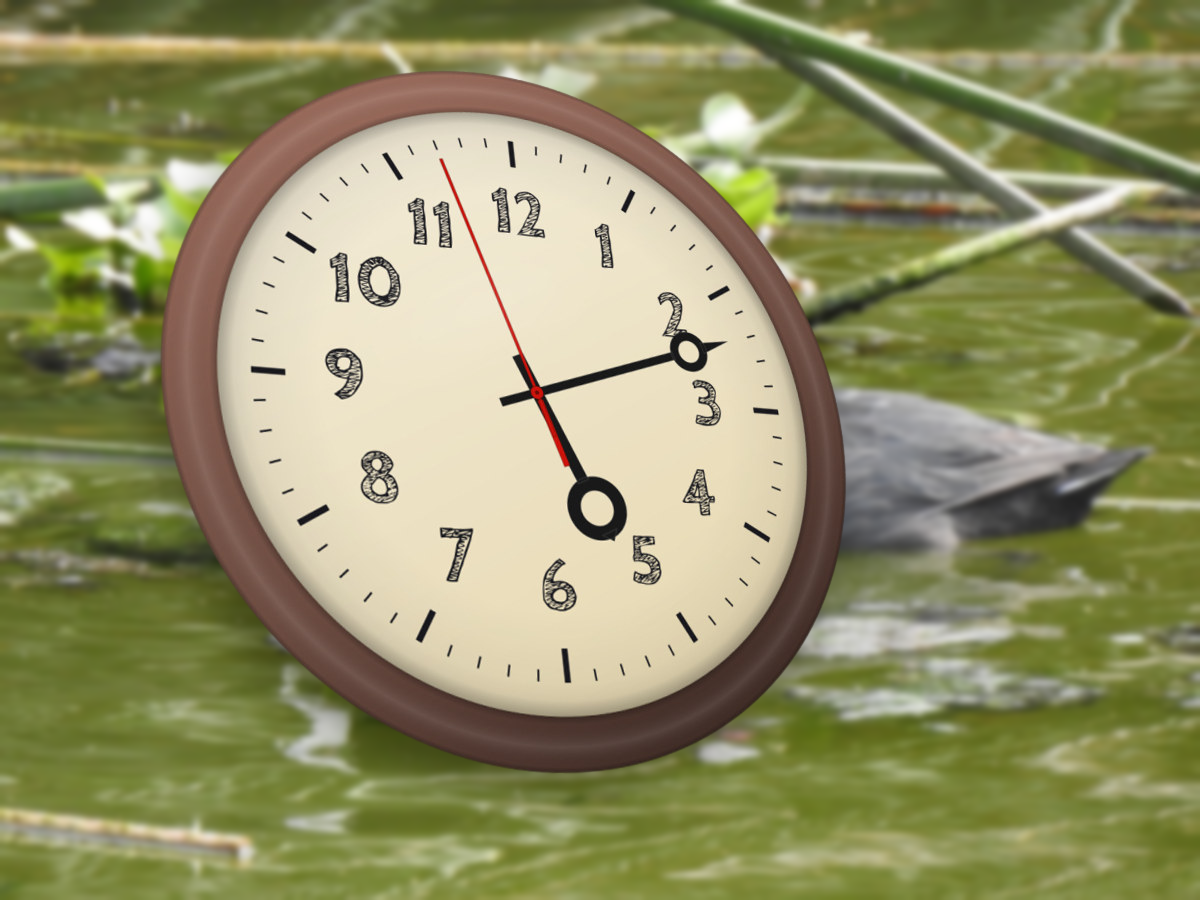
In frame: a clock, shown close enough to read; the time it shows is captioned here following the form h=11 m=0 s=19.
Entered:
h=5 m=11 s=57
